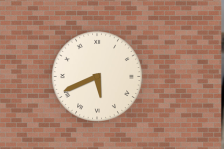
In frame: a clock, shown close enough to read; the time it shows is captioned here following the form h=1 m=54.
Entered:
h=5 m=41
